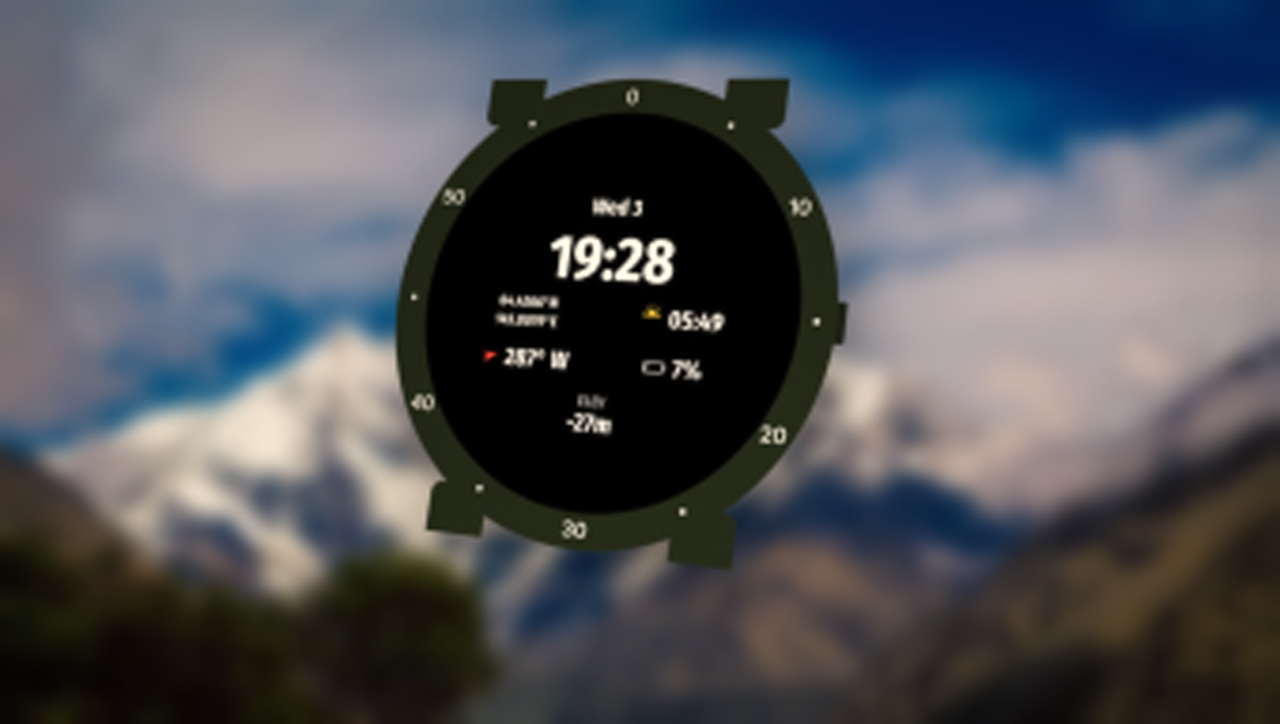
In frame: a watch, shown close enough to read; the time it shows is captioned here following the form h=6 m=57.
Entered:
h=19 m=28
